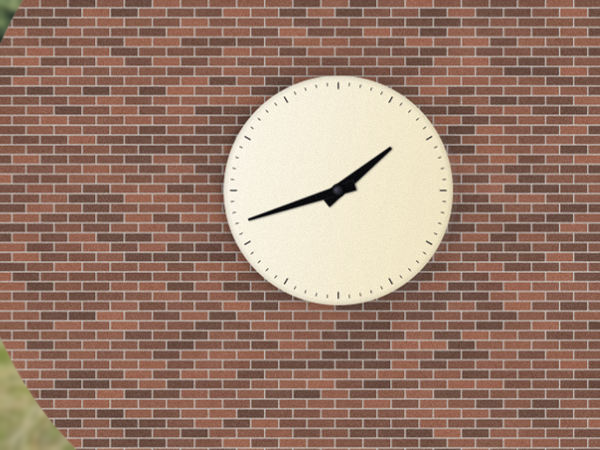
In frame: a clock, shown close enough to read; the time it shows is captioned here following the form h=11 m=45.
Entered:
h=1 m=42
